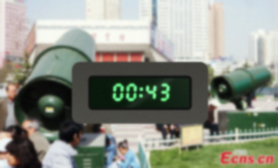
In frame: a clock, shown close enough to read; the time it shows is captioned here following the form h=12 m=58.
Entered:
h=0 m=43
